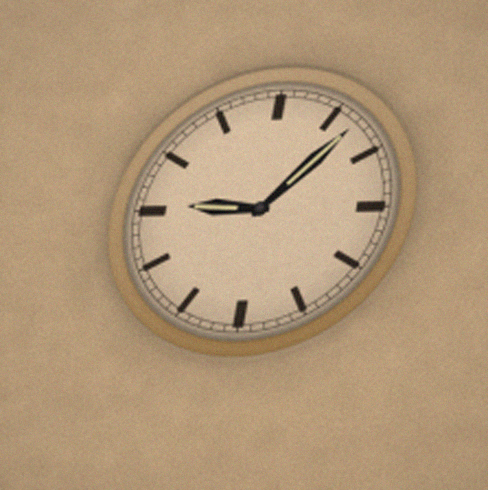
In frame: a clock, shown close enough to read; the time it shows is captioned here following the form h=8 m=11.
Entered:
h=9 m=7
